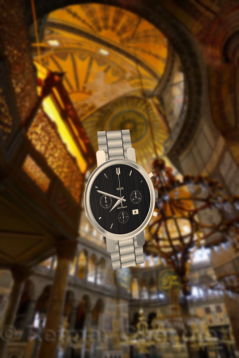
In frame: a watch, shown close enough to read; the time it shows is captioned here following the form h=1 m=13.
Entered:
h=7 m=49
